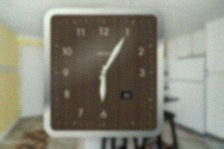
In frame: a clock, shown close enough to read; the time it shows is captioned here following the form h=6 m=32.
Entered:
h=6 m=5
